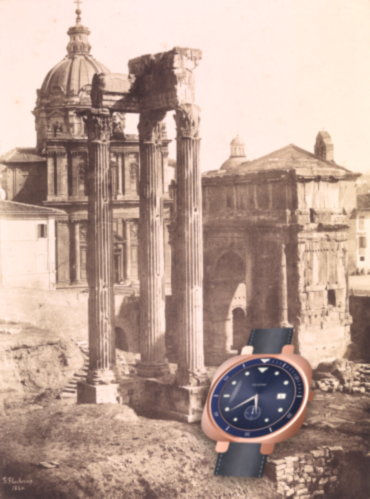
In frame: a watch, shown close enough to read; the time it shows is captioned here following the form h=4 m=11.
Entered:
h=5 m=39
